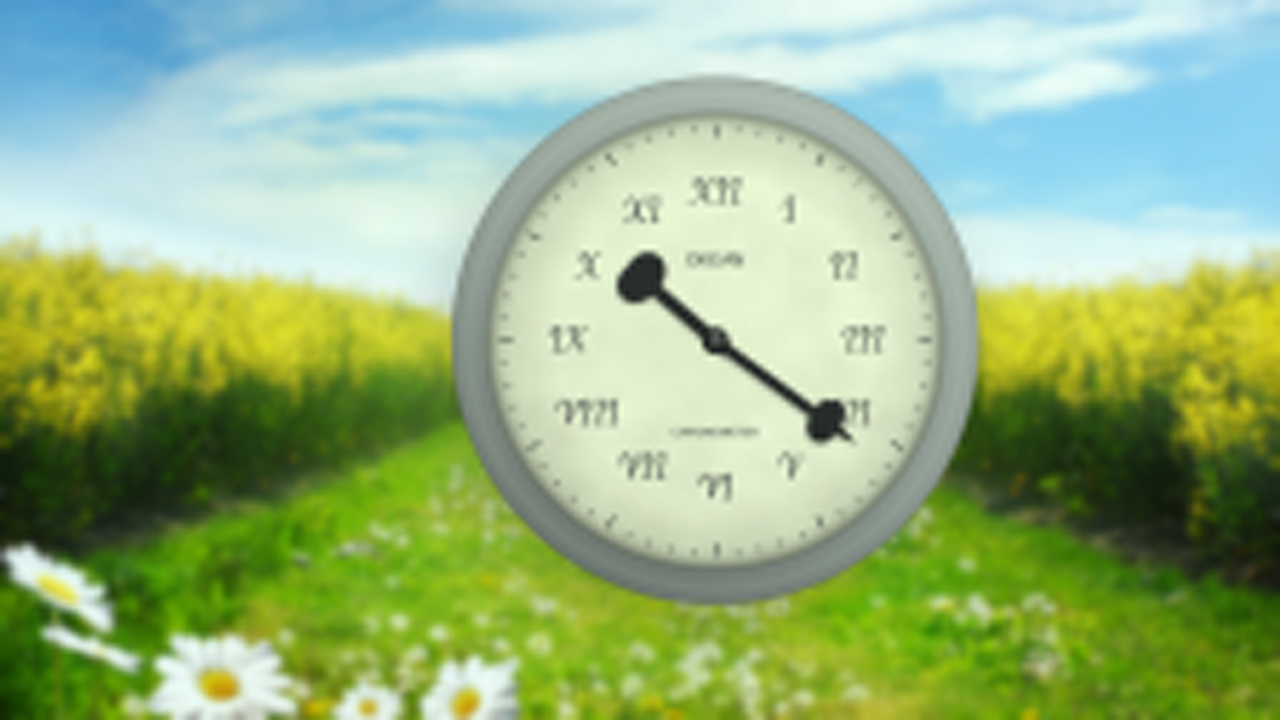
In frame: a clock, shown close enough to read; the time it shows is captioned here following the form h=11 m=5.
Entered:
h=10 m=21
